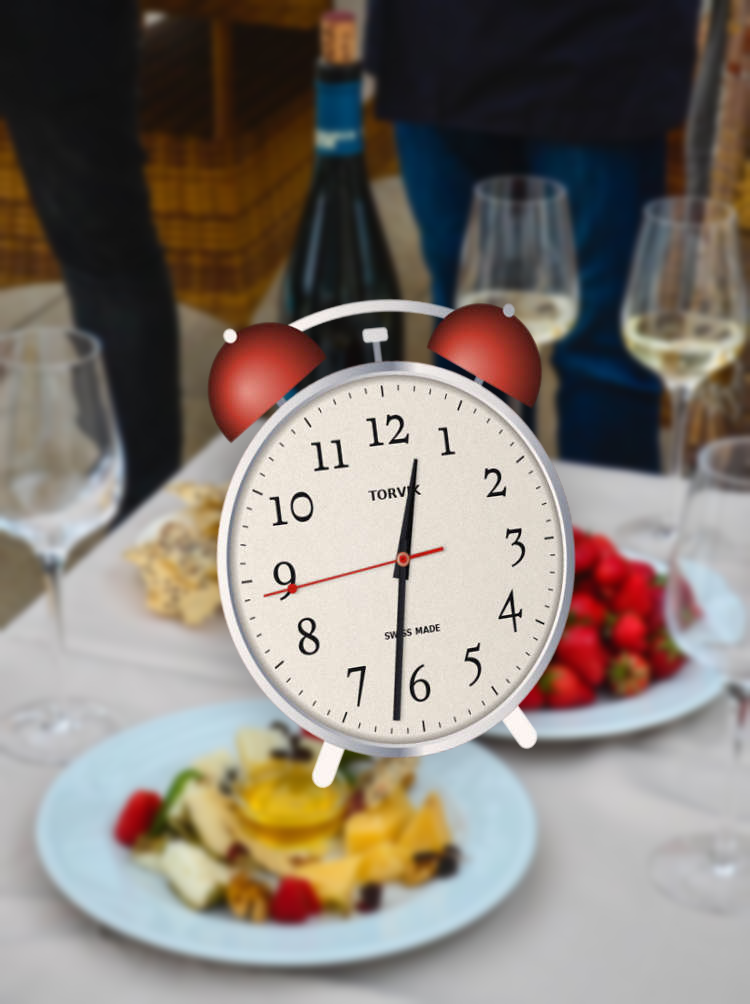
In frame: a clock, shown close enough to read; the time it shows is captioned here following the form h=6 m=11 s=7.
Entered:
h=12 m=31 s=44
